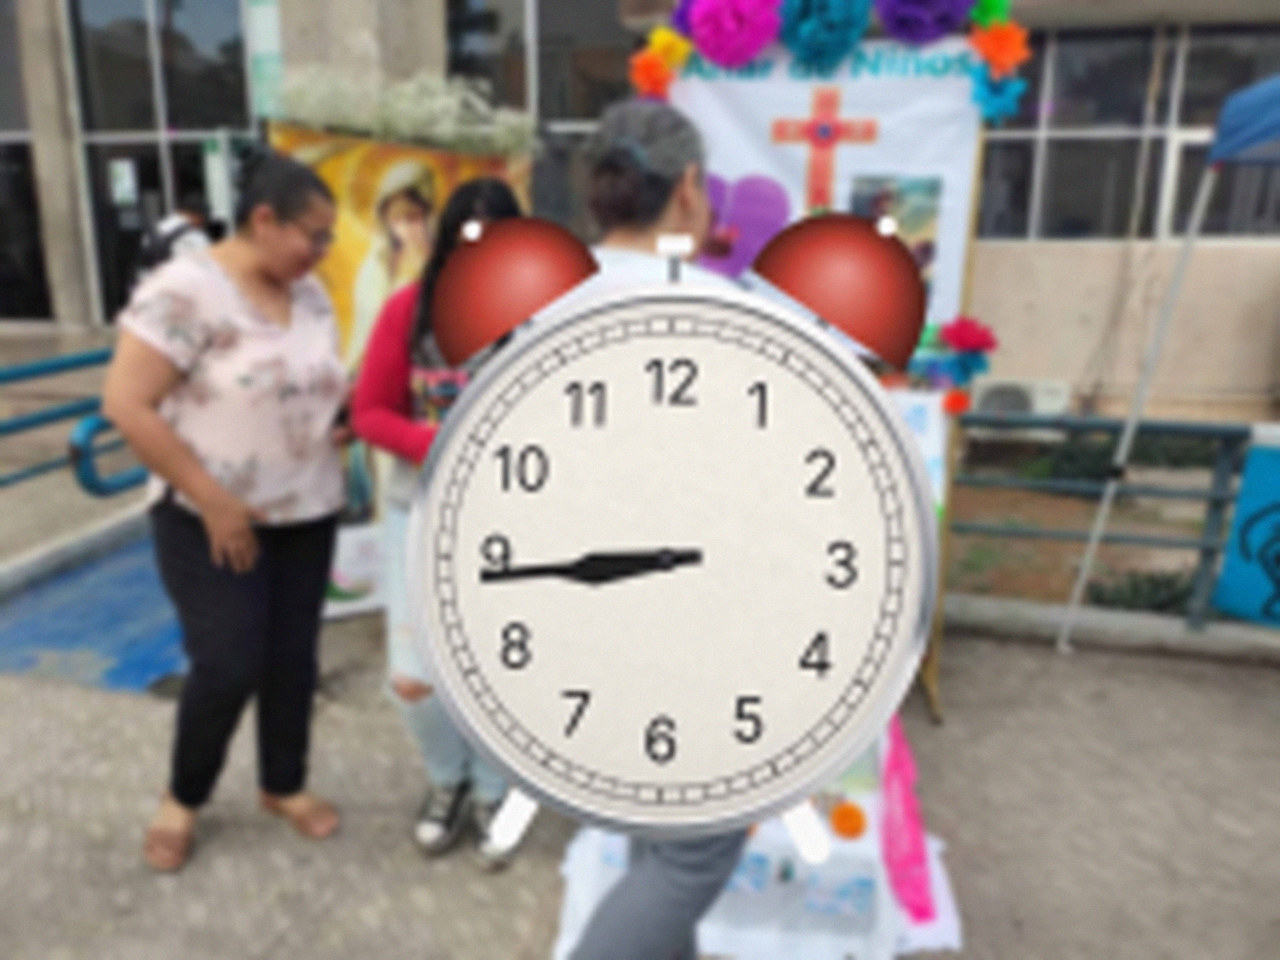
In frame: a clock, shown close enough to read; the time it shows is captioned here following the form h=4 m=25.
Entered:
h=8 m=44
